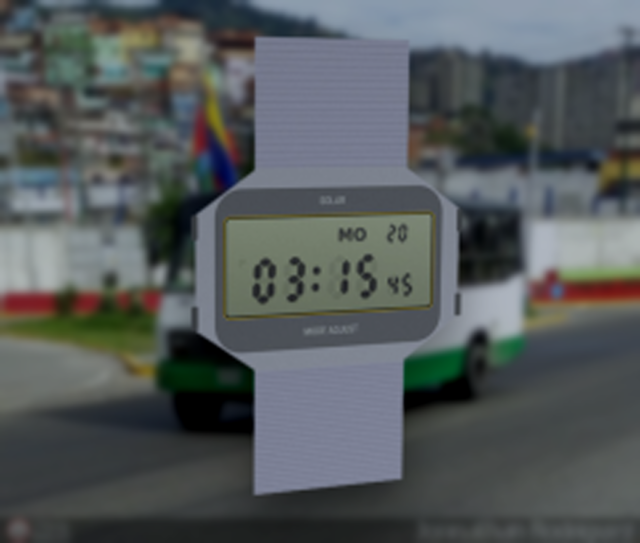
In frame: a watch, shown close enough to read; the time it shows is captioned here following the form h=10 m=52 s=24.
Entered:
h=3 m=15 s=45
